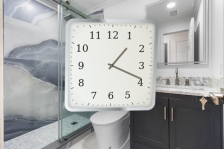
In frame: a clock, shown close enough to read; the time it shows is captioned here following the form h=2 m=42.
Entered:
h=1 m=19
